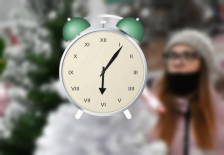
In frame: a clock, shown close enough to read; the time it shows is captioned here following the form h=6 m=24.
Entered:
h=6 m=6
